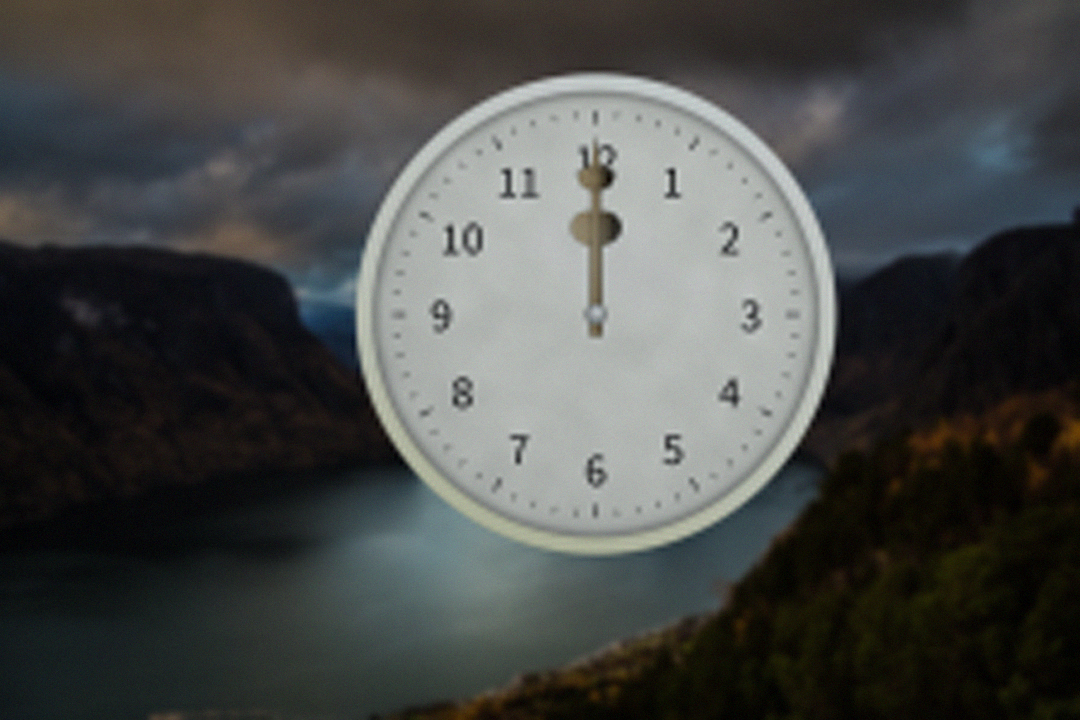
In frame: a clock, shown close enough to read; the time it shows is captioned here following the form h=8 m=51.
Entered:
h=12 m=0
